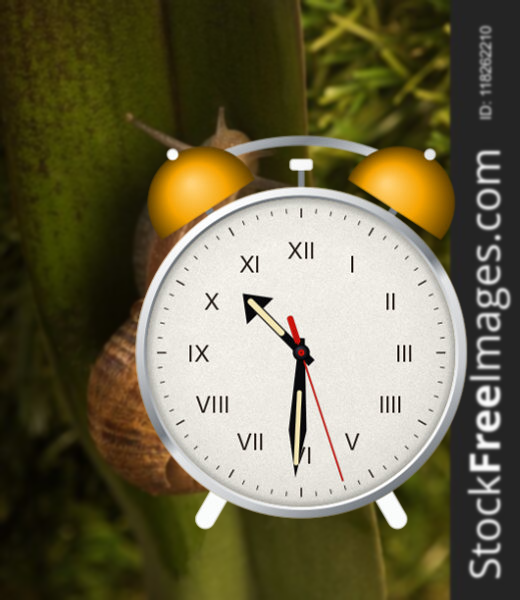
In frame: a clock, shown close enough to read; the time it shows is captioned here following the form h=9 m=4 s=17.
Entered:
h=10 m=30 s=27
